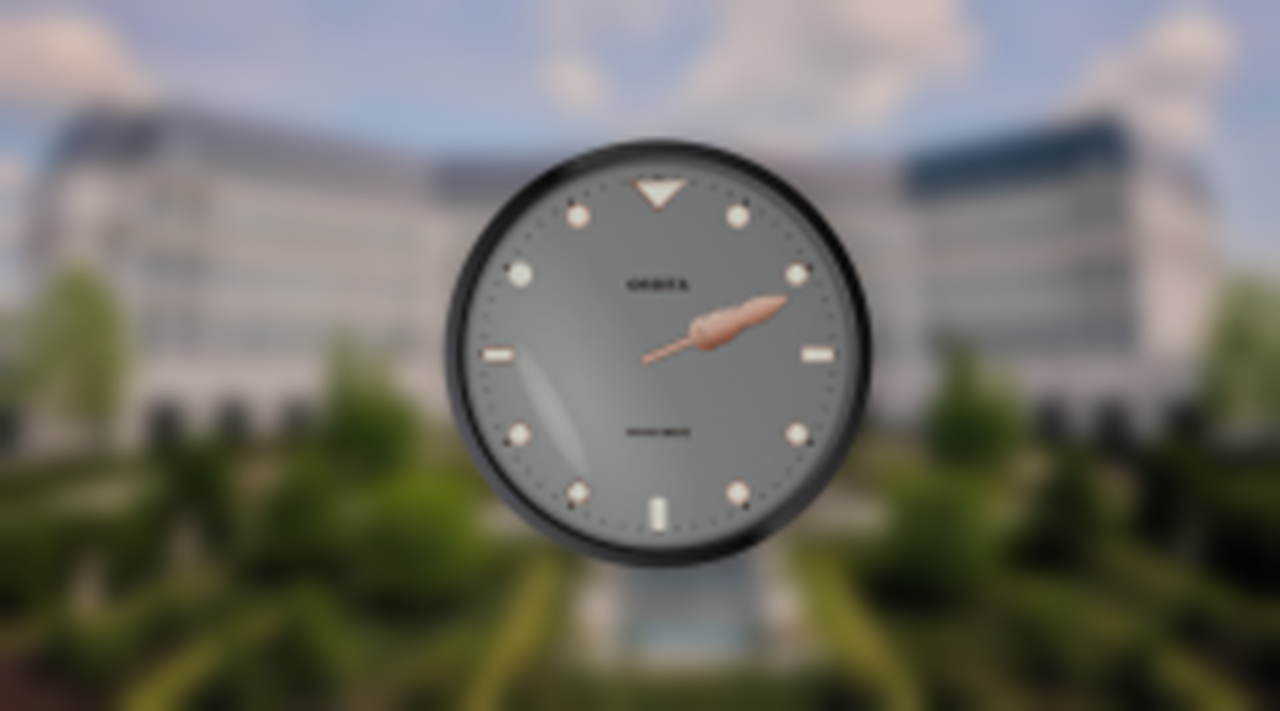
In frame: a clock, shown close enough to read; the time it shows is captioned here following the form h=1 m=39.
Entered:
h=2 m=11
